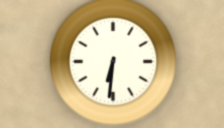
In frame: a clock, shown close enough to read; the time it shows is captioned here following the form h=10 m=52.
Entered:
h=6 m=31
